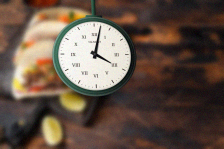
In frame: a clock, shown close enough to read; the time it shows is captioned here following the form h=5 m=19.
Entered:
h=4 m=2
